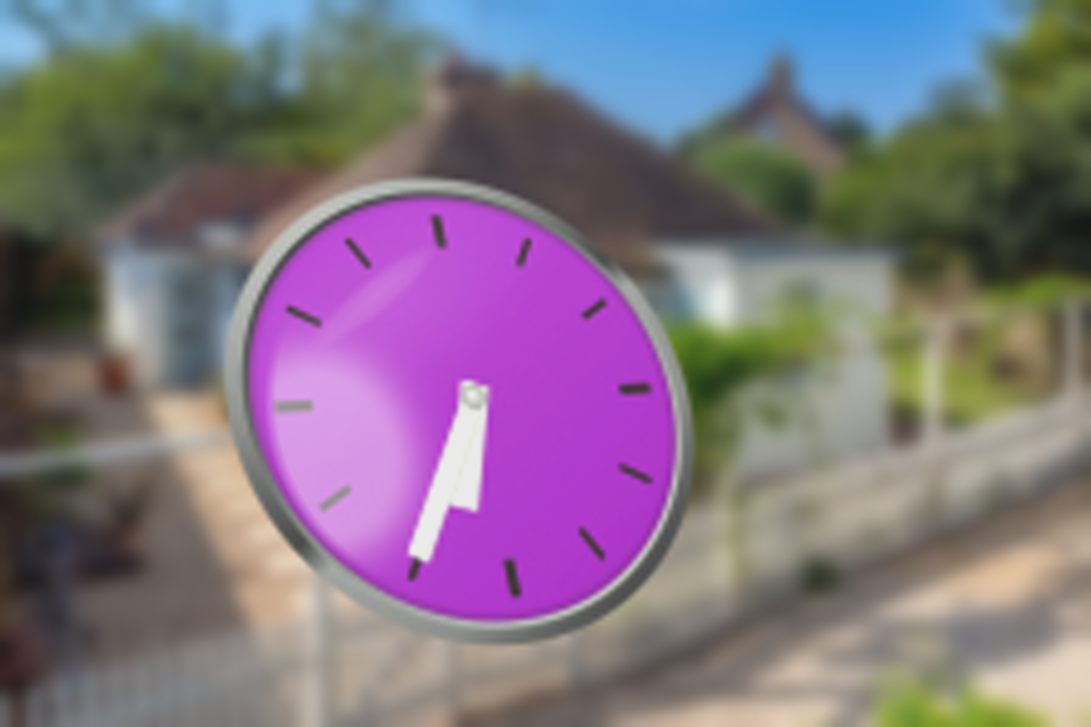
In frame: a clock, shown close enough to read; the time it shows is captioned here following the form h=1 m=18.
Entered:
h=6 m=35
